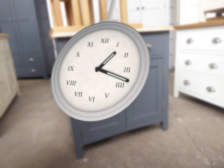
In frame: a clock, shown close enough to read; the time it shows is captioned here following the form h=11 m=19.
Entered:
h=1 m=18
